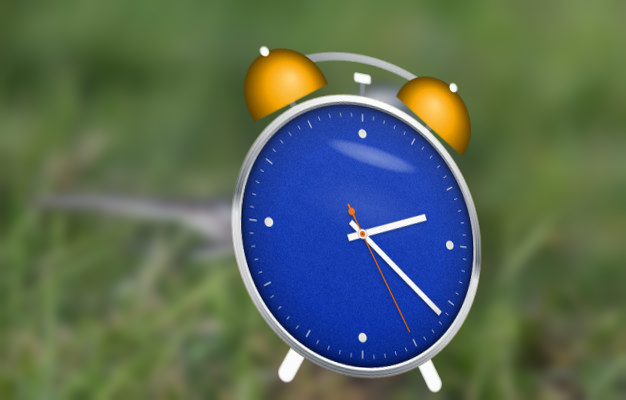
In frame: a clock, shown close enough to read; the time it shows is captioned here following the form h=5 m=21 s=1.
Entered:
h=2 m=21 s=25
